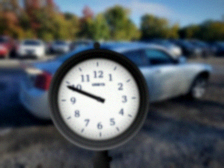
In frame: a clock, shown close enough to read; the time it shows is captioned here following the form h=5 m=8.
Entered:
h=9 m=49
